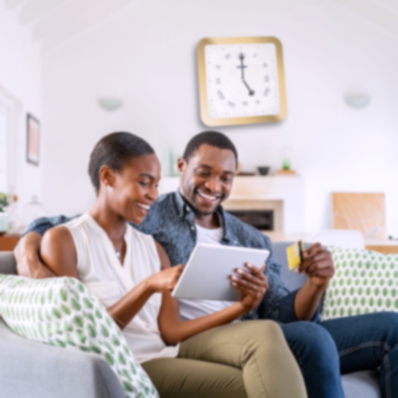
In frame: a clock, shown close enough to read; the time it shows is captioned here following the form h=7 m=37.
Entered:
h=5 m=0
